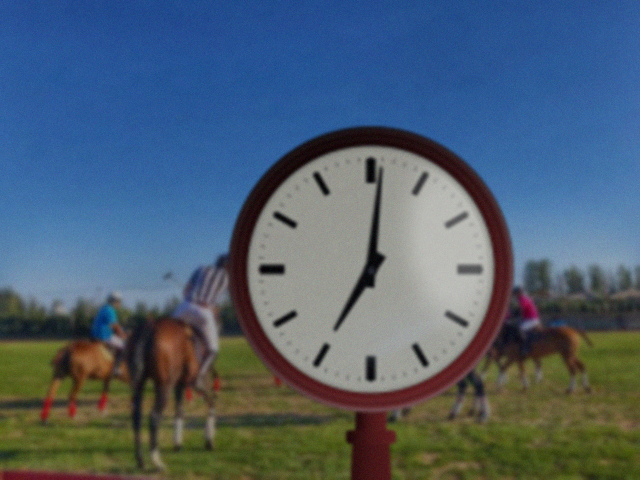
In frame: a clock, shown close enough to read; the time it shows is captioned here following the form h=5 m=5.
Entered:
h=7 m=1
